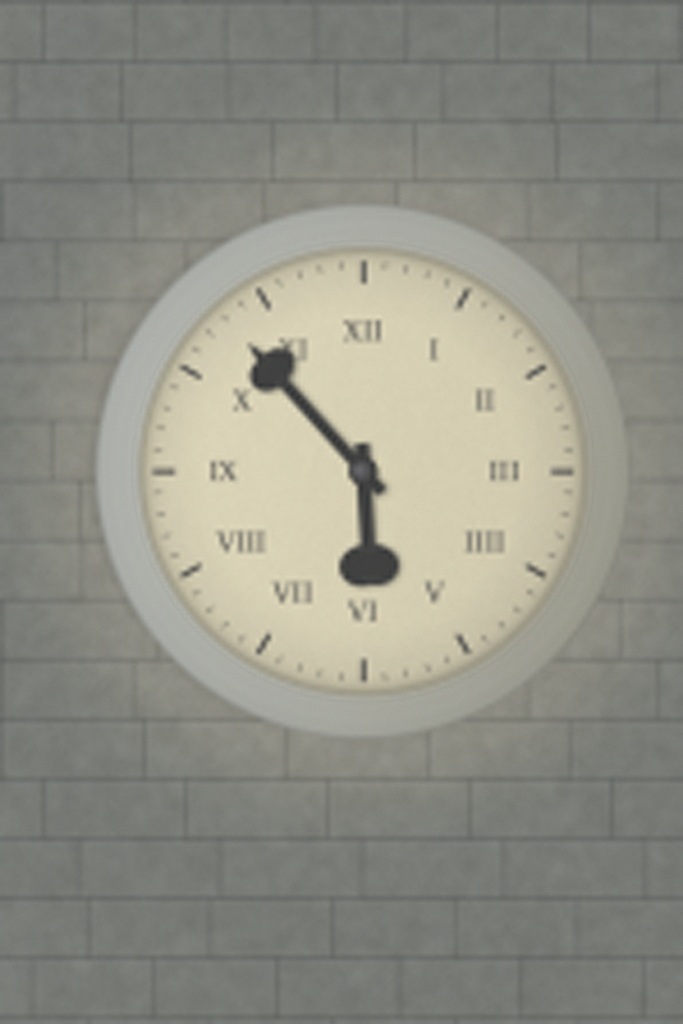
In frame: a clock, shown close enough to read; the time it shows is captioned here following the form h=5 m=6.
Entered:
h=5 m=53
